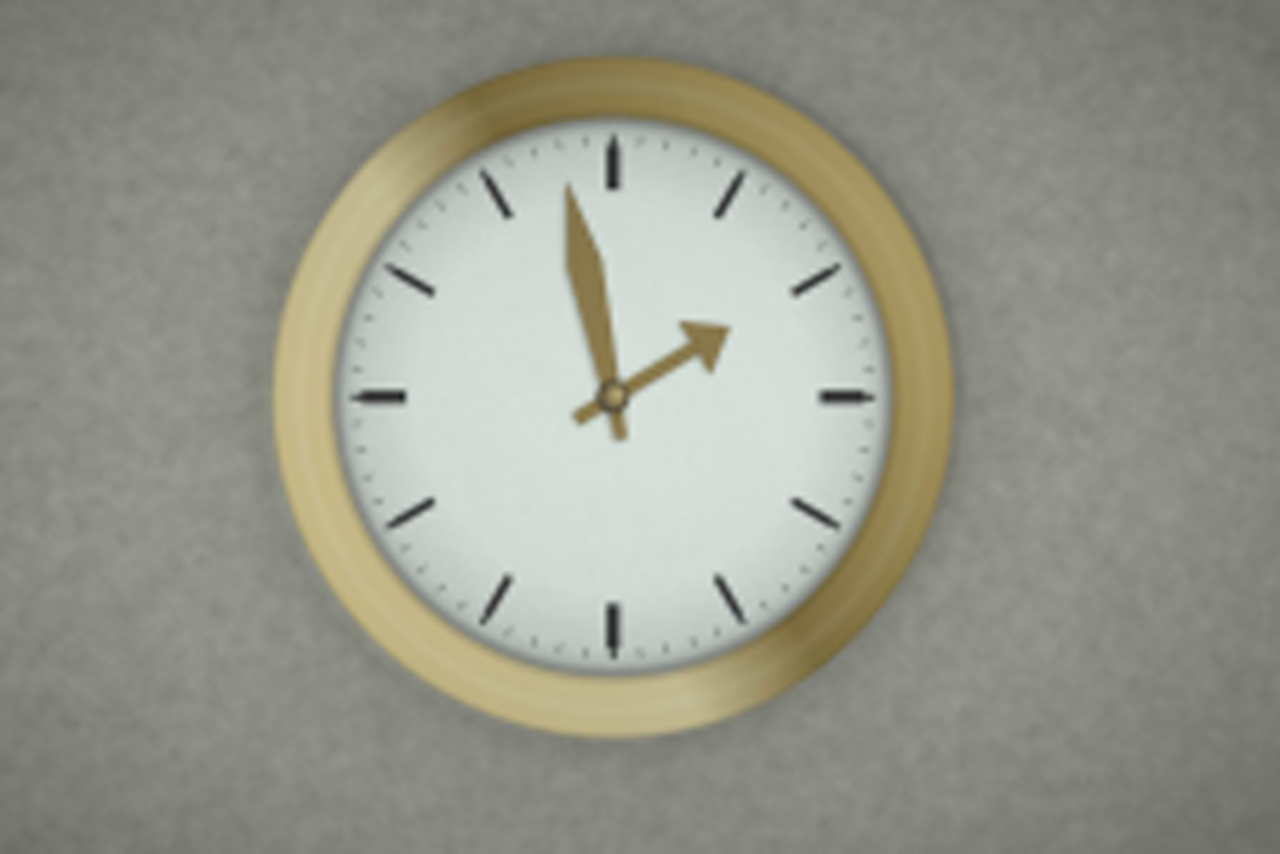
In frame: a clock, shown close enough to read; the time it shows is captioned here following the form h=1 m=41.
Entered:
h=1 m=58
